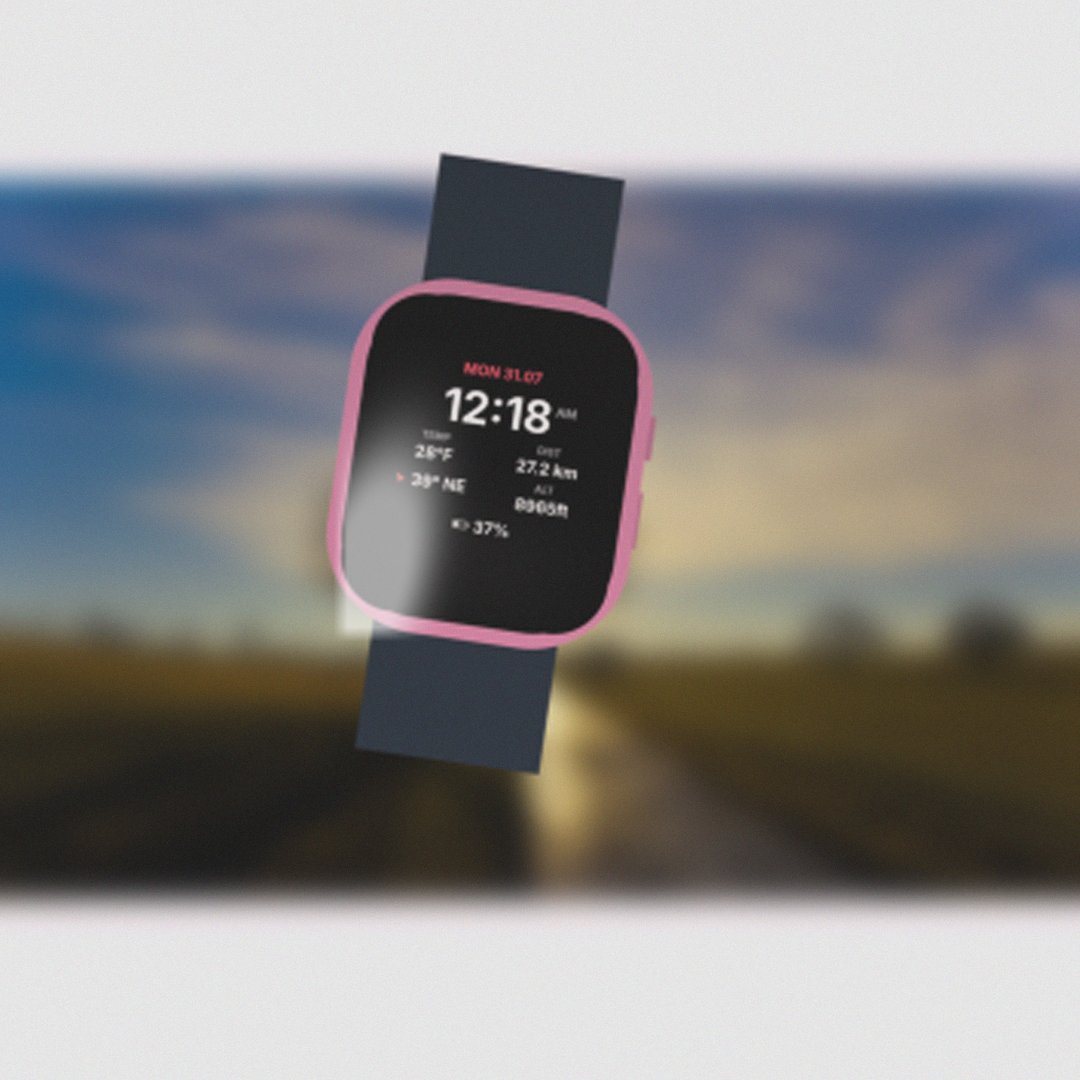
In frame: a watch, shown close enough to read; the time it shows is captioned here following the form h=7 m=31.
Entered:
h=12 m=18
